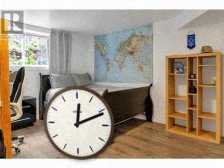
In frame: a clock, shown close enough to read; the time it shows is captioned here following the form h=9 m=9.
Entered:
h=12 m=11
